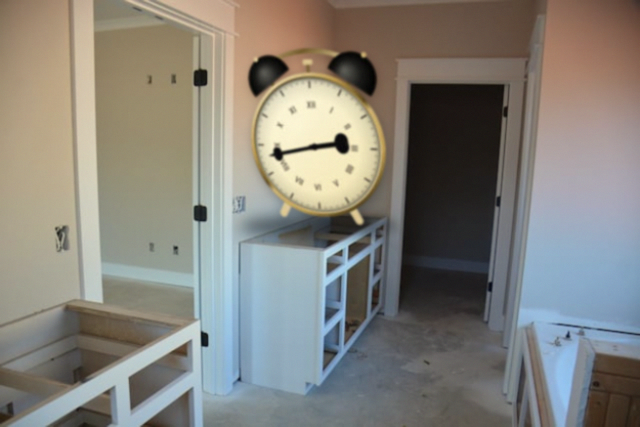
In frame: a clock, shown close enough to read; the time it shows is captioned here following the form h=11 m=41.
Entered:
h=2 m=43
